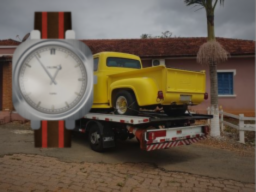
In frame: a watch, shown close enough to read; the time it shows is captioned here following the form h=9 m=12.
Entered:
h=12 m=54
